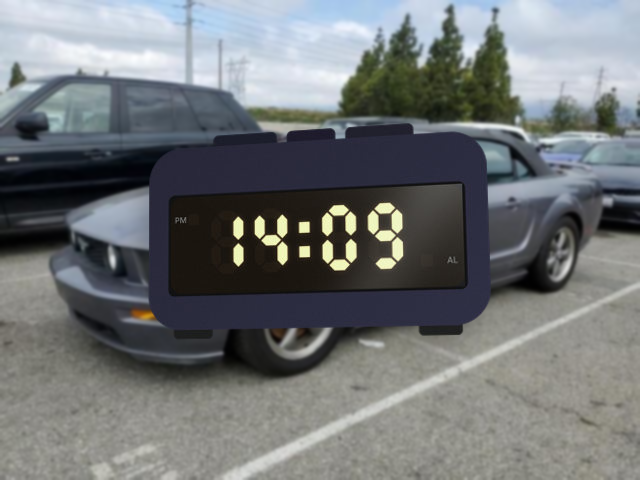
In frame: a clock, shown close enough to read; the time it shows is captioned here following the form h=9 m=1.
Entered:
h=14 m=9
